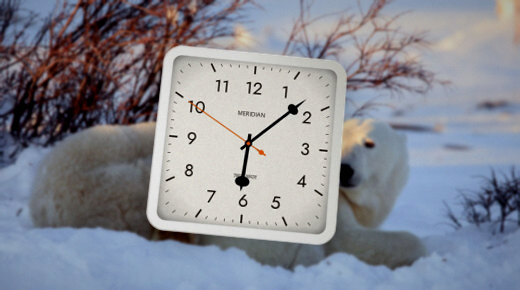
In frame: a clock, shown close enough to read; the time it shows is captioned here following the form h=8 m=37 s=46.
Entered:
h=6 m=7 s=50
